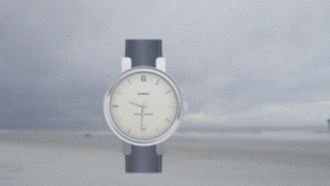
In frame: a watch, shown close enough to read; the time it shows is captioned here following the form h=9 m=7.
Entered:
h=9 m=31
